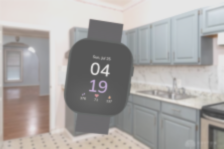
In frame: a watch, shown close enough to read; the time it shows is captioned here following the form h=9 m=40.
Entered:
h=4 m=19
